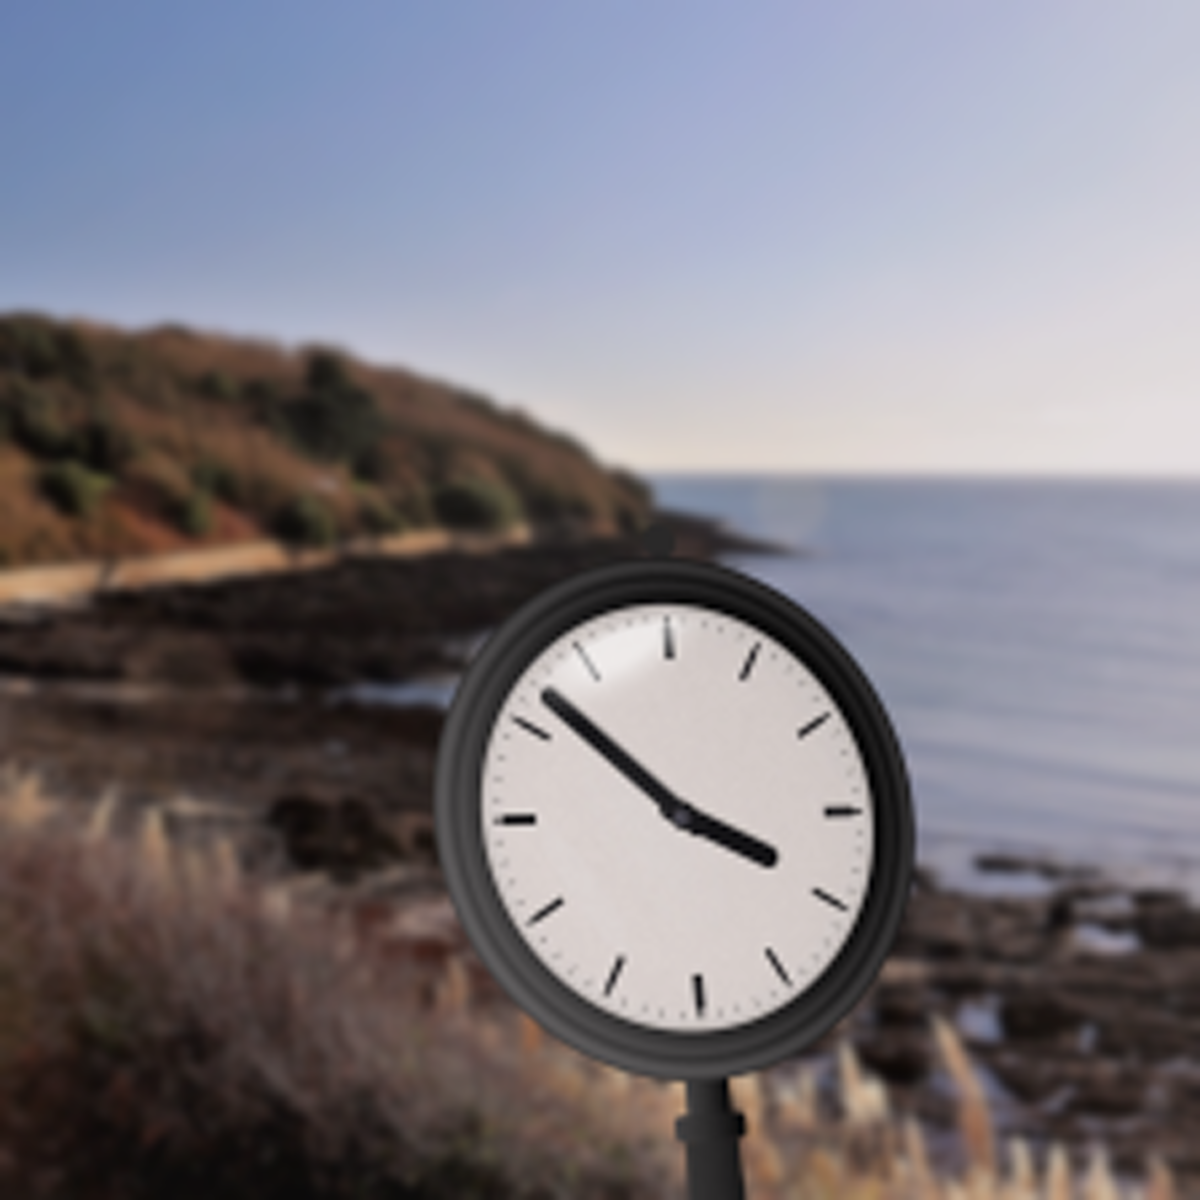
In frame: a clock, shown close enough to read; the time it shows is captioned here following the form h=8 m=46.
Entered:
h=3 m=52
